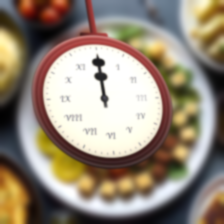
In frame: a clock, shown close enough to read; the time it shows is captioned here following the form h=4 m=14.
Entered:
h=12 m=0
